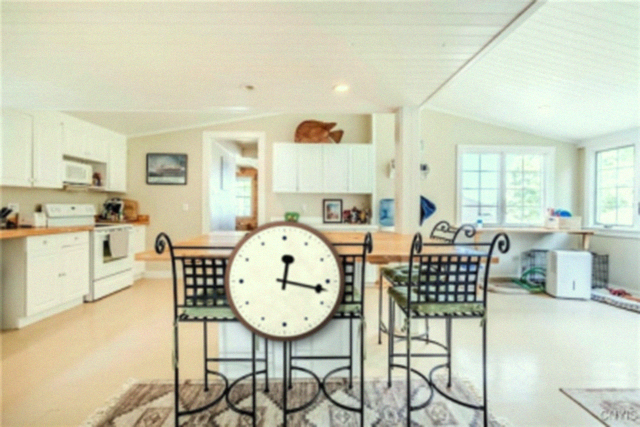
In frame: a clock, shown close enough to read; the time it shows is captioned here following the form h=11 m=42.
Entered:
h=12 m=17
